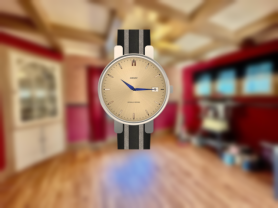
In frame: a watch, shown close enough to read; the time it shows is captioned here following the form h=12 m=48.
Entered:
h=10 m=15
